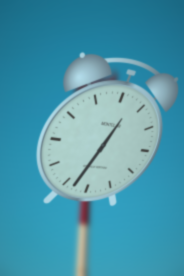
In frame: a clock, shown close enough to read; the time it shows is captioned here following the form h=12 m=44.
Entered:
h=12 m=33
